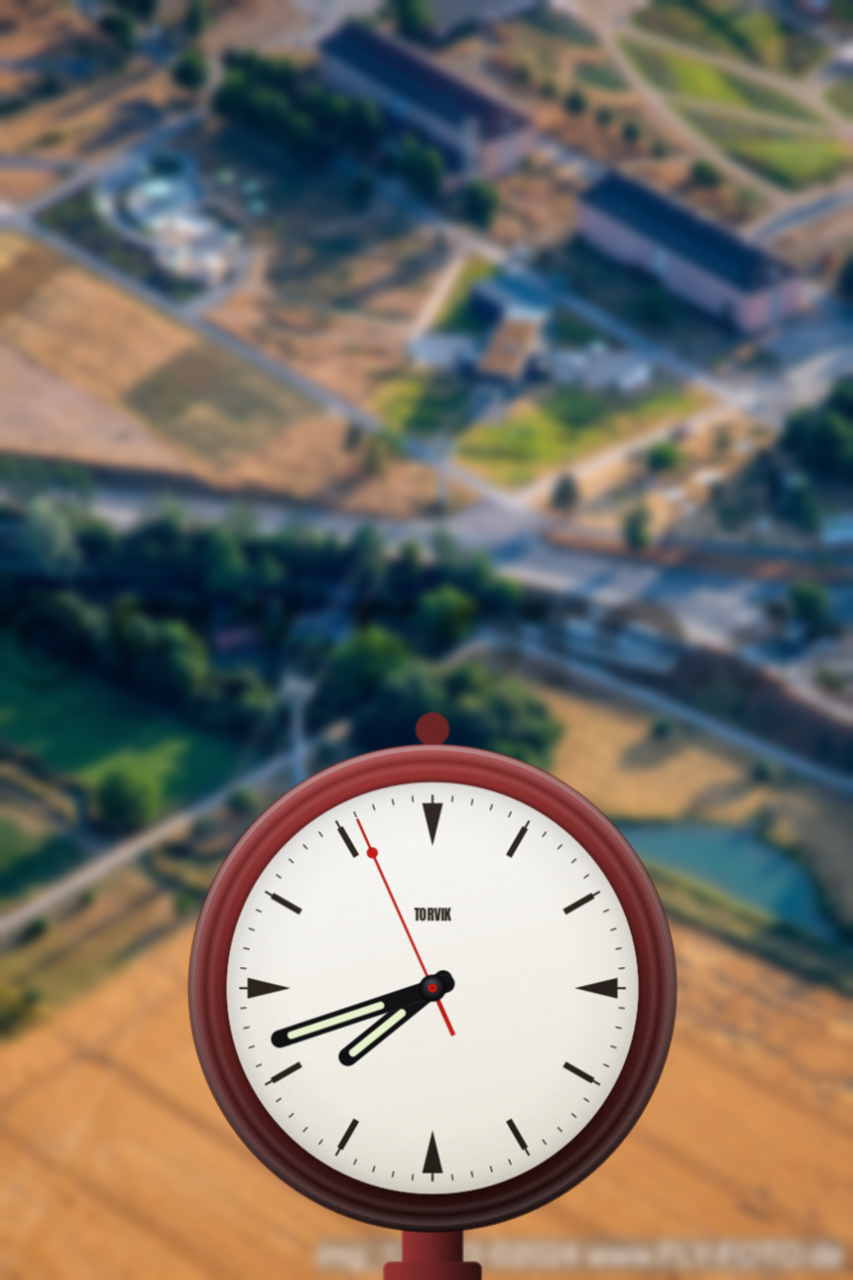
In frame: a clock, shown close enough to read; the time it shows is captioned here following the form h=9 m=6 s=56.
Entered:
h=7 m=41 s=56
